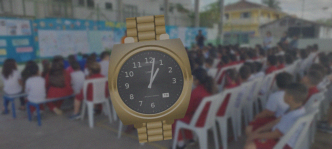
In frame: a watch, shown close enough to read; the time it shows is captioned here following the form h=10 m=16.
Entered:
h=1 m=2
